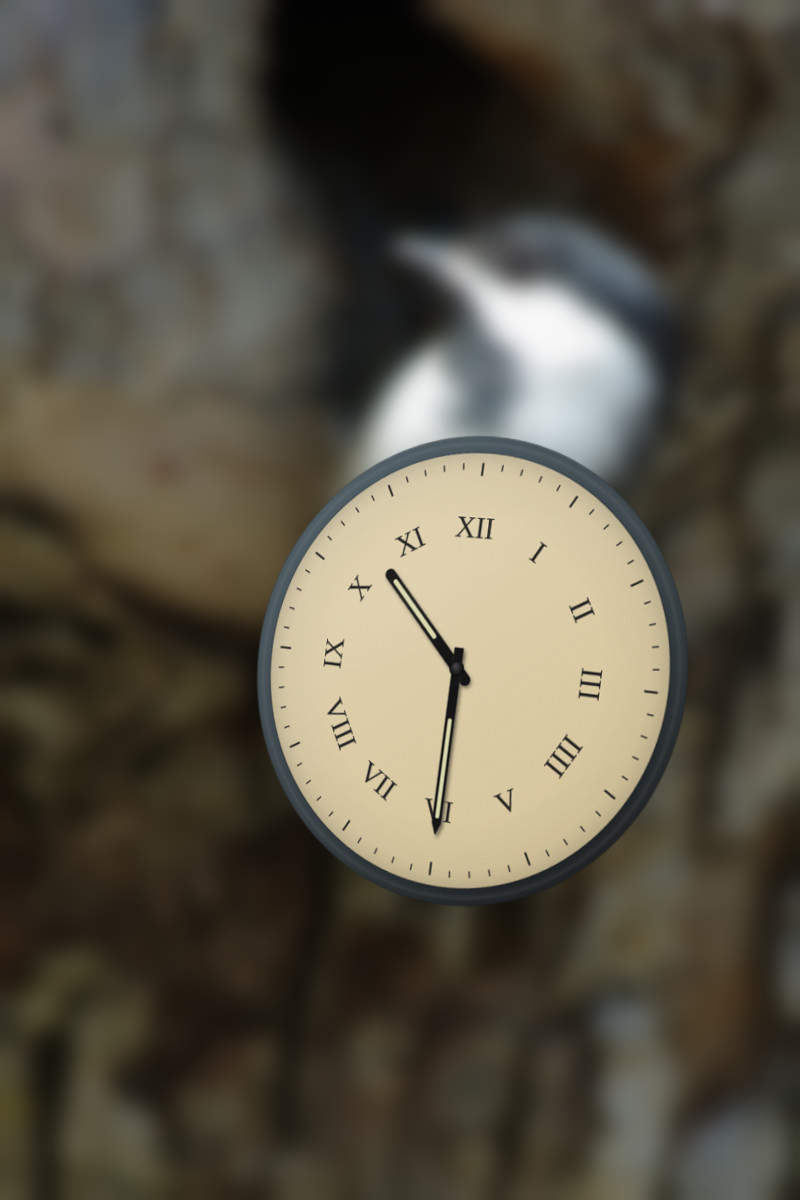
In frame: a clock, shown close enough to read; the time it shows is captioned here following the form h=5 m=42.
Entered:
h=10 m=30
